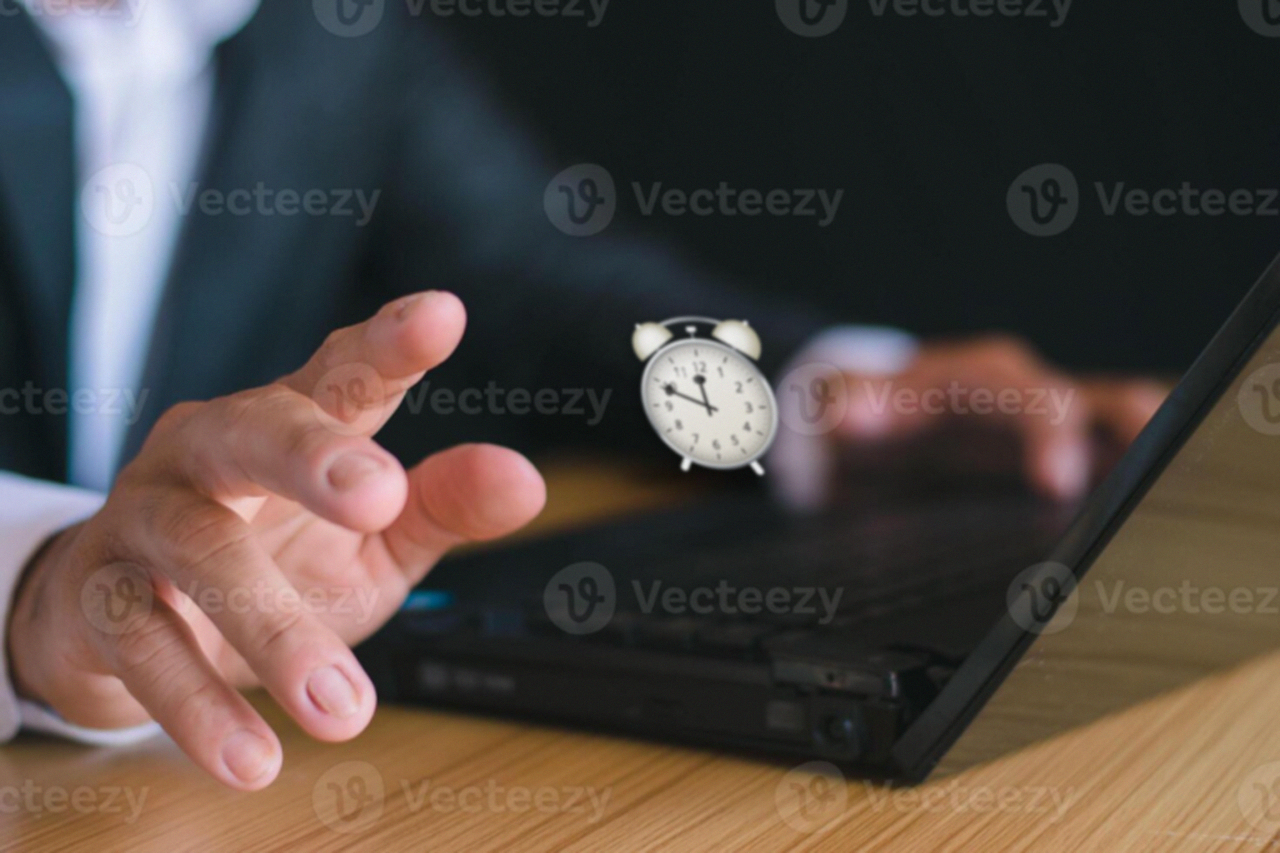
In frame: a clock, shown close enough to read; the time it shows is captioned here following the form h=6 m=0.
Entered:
h=11 m=49
